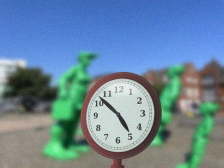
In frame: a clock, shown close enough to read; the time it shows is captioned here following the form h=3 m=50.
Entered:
h=4 m=52
